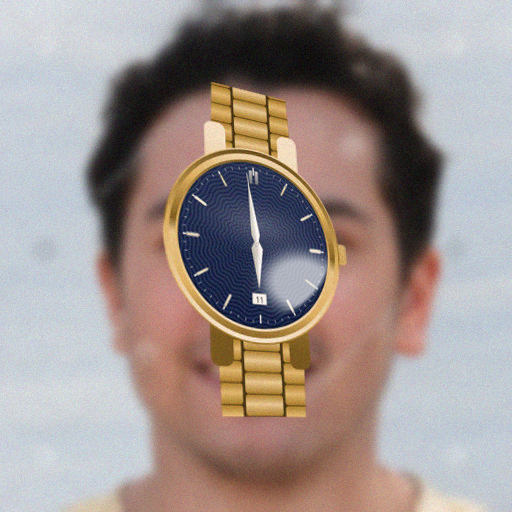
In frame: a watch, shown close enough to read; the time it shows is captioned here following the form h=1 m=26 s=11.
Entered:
h=5 m=58 s=59
